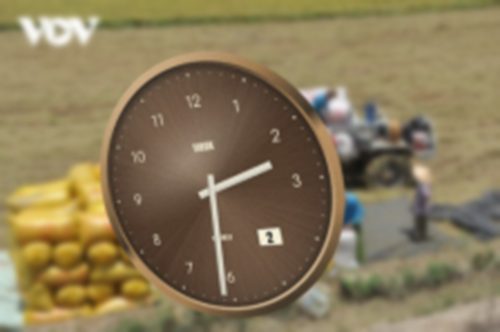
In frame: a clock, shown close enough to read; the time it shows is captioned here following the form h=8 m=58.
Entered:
h=2 m=31
